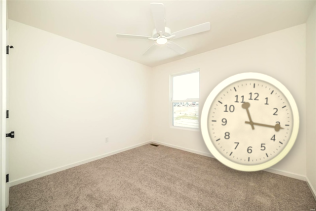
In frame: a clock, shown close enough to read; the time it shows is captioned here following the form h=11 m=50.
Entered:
h=11 m=16
